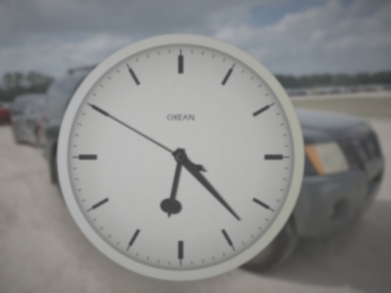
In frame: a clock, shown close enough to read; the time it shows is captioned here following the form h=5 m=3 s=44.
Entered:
h=6 m=22 s=50
